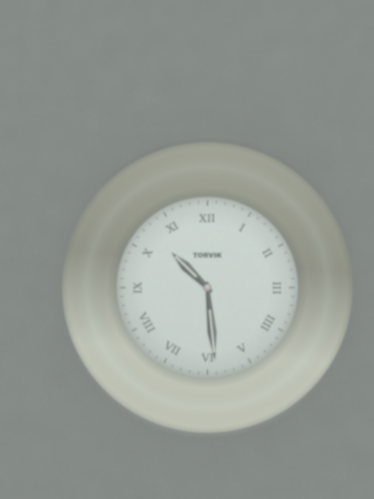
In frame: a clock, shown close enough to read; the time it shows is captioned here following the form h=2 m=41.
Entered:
h=10 m=29
